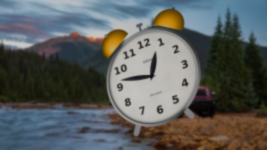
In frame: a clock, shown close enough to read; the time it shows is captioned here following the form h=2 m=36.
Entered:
h=12 m=47
